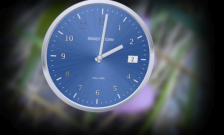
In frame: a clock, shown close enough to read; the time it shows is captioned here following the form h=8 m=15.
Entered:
h=2 m=1
